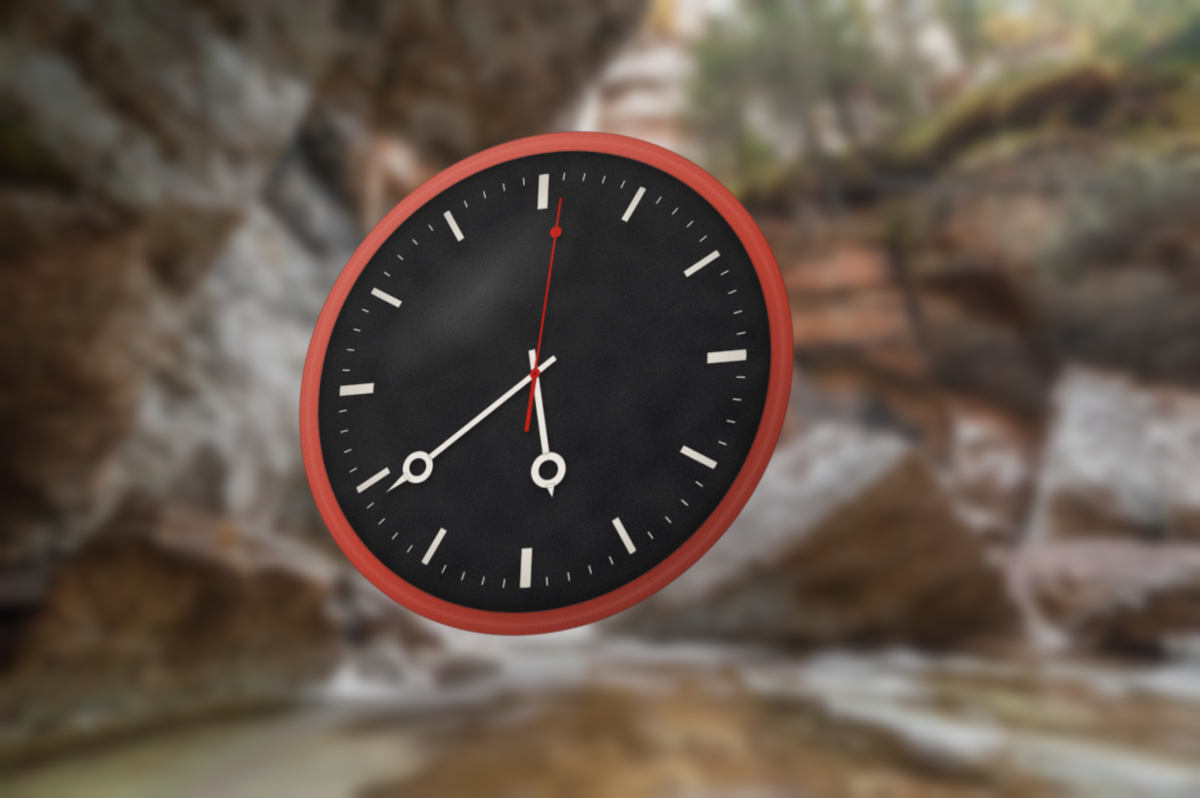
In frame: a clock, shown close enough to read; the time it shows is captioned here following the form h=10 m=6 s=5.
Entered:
h=5 m=39 s=1
